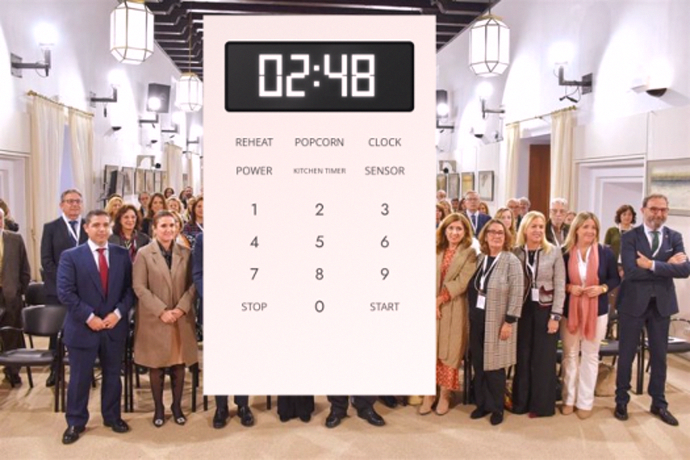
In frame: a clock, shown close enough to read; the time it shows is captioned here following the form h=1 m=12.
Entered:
h=2 m=48
